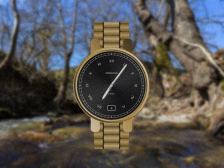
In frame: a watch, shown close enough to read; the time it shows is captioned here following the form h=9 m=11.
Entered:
h=7 m=6
